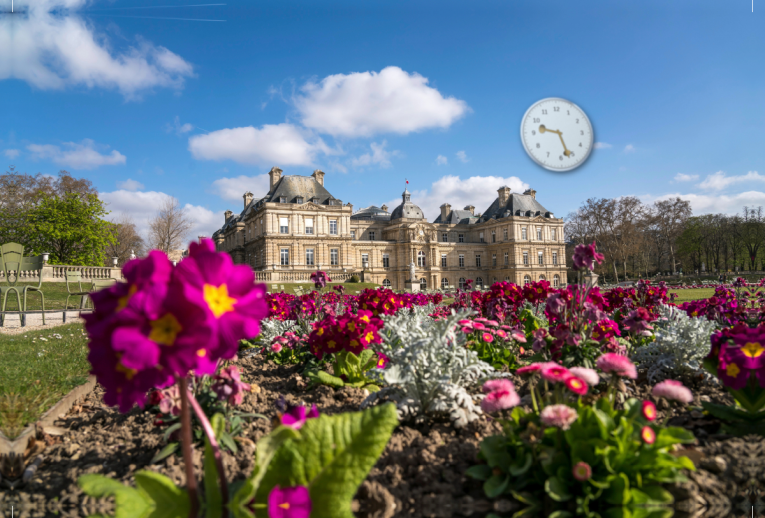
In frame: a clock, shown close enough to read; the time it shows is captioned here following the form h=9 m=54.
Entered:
h=9 m=27
